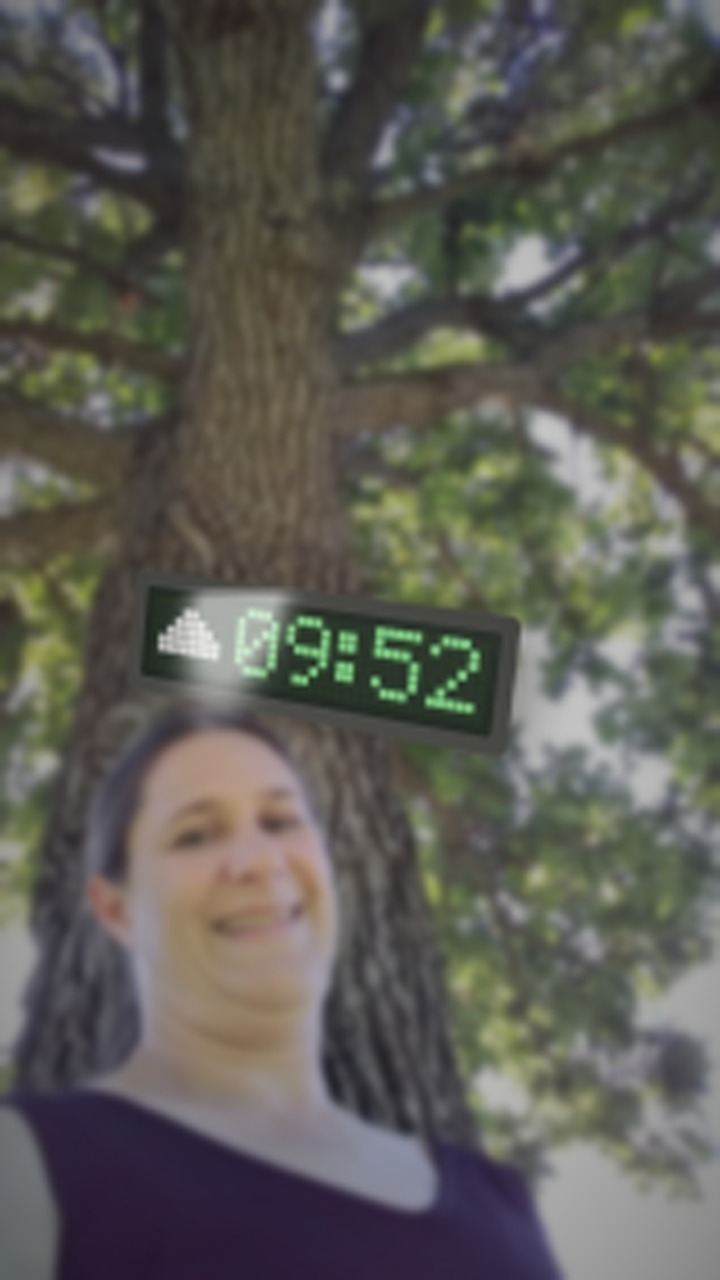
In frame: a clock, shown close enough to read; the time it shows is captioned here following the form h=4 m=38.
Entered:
h=9 m=52
